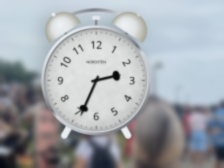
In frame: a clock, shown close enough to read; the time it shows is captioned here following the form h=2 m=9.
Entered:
h=2 m=34
